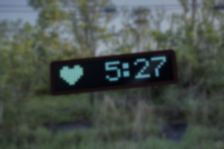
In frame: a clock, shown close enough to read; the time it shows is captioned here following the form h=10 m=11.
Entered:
h=5 m=27
